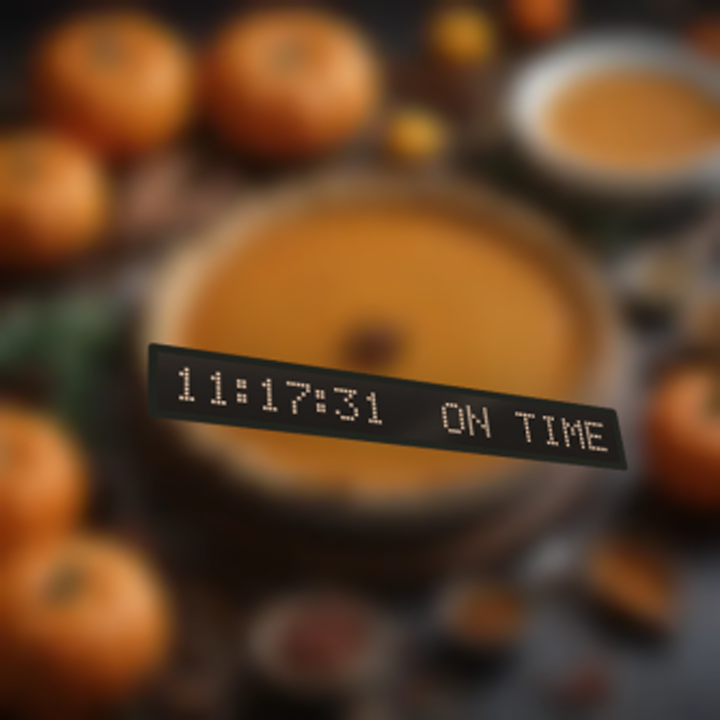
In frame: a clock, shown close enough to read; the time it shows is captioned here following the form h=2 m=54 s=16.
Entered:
h=11 m=17 s=31
